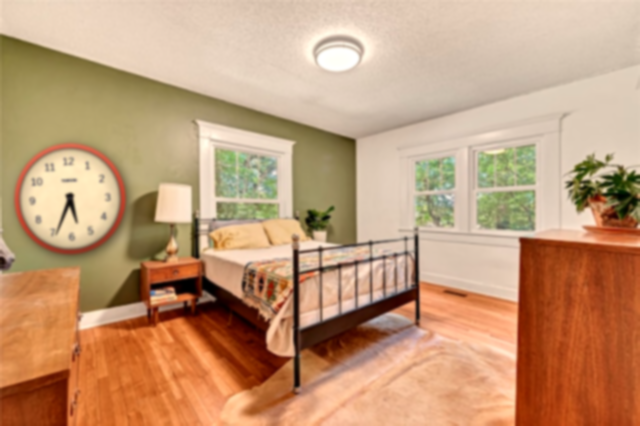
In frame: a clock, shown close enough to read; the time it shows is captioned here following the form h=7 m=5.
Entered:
h=5 m=34
